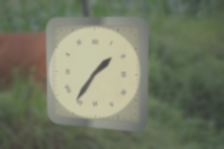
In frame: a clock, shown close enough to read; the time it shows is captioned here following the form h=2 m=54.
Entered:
h=1 m=36
